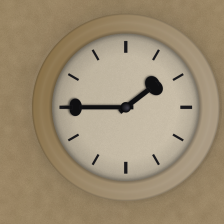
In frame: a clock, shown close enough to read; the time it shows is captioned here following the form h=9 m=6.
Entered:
h=1 m=45
